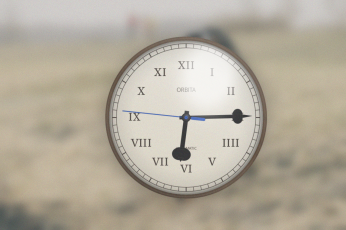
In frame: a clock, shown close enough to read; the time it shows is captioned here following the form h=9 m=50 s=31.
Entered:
h=6 m=14 s=46
